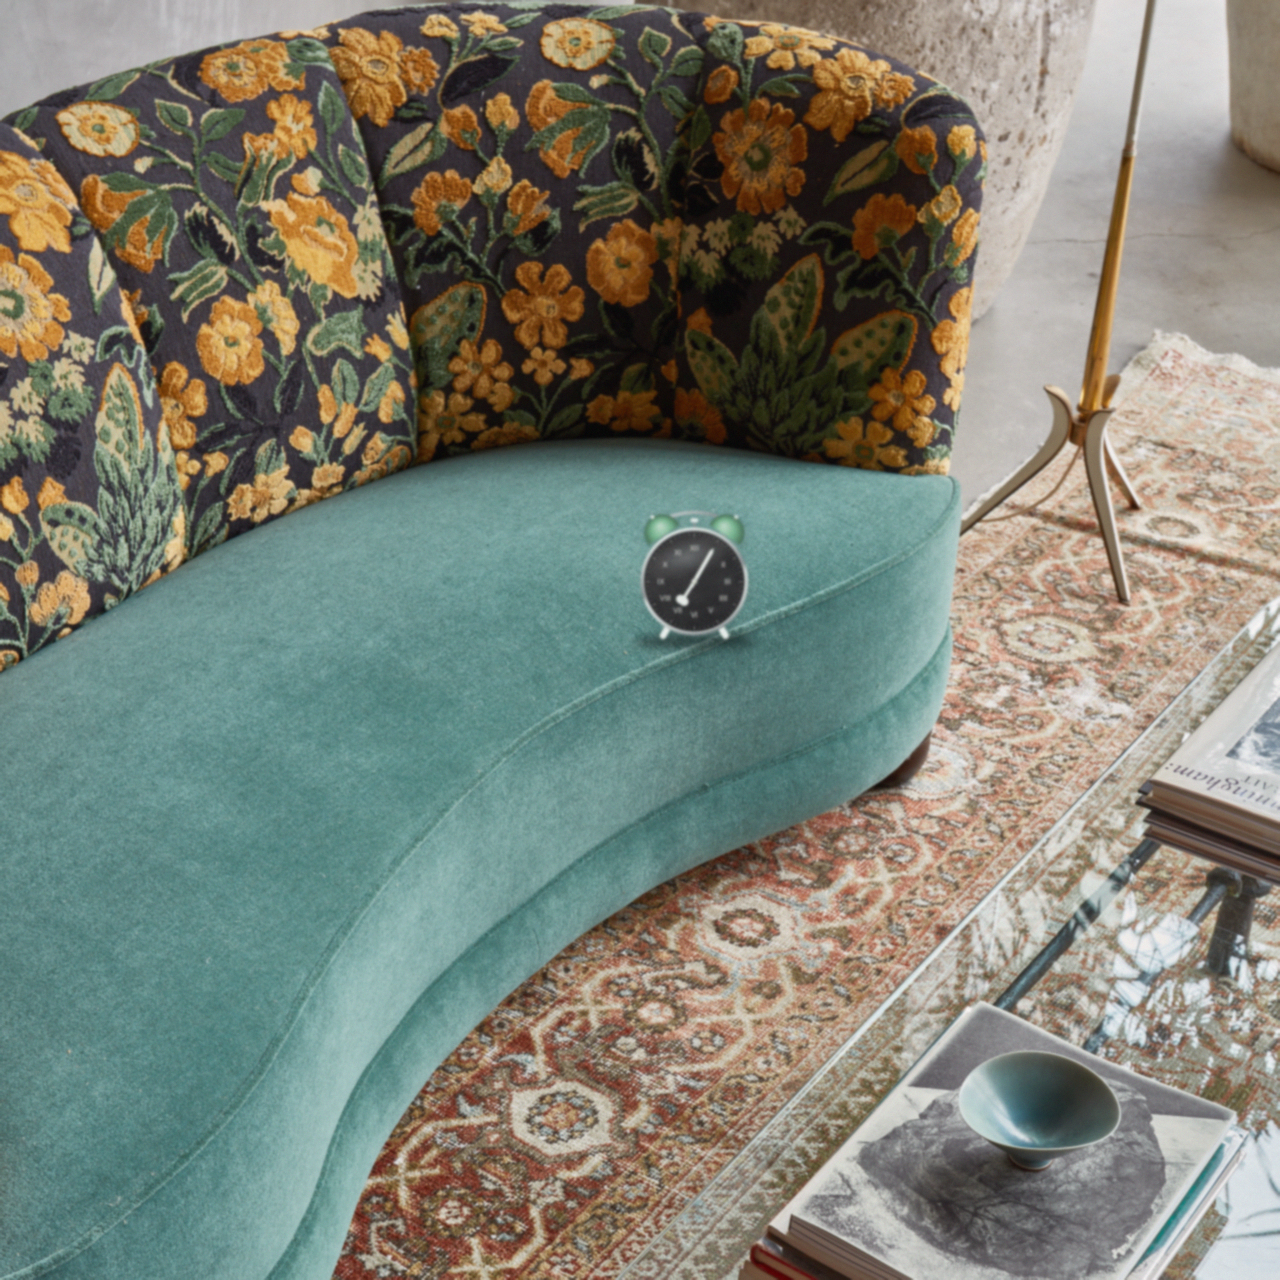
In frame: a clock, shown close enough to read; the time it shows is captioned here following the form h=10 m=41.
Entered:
h=7 m=5
